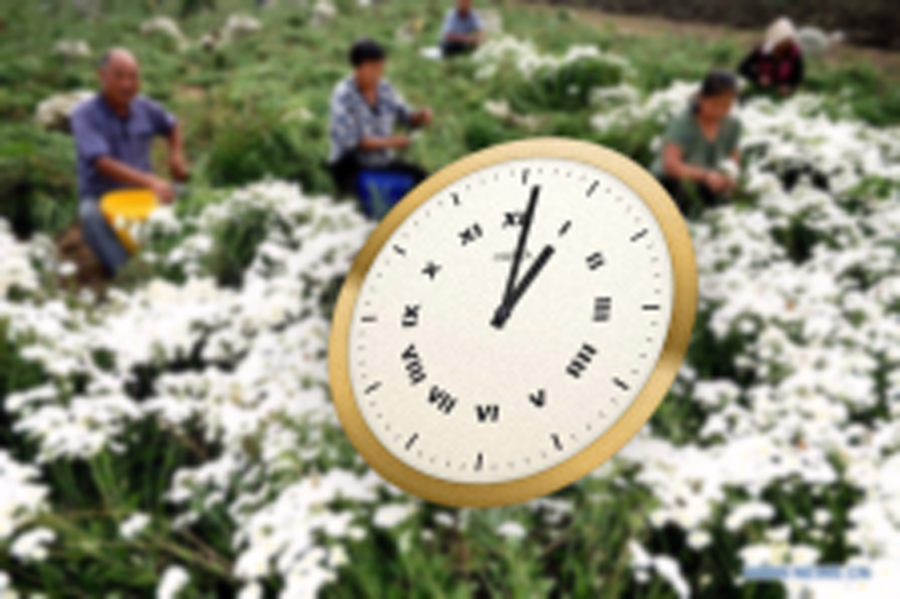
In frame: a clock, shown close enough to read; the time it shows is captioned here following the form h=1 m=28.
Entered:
h=1 m=1
